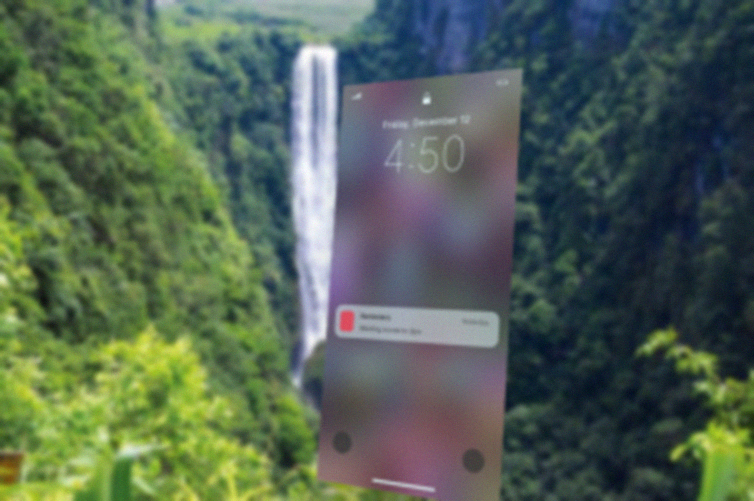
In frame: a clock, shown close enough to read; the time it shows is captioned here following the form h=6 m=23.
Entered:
h=4 m=50
